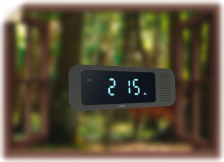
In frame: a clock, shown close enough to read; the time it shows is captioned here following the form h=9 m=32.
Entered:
h=2 m=15
